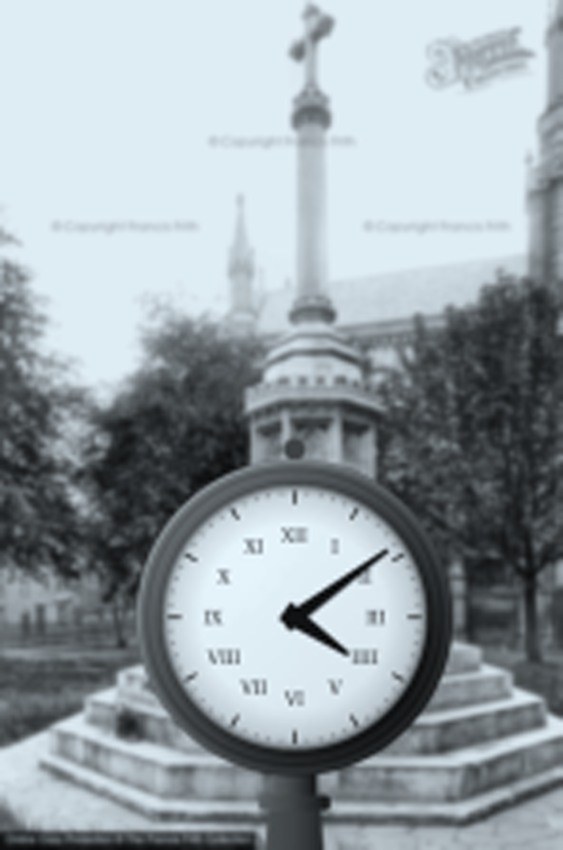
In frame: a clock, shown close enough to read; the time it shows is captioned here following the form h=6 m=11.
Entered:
h=4 m=9
